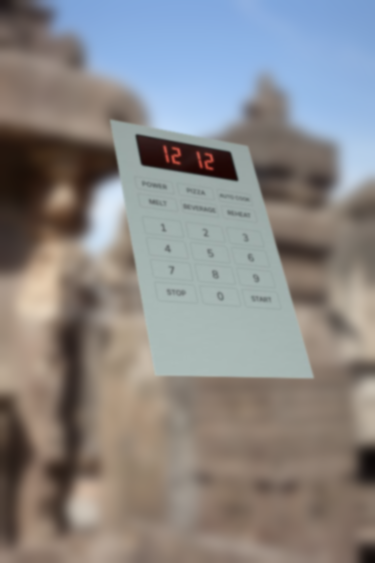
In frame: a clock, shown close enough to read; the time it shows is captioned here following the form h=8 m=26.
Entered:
h=12 m=12
